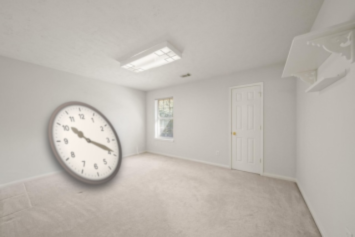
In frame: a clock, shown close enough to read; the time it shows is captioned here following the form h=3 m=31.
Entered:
h=10 m=19
